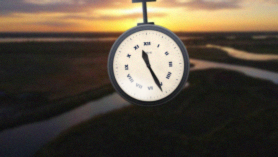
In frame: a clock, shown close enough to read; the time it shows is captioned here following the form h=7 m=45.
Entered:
h=11 m=26
